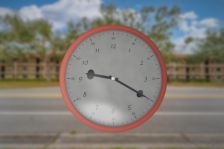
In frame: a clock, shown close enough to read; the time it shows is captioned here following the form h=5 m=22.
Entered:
h=9 m=20
